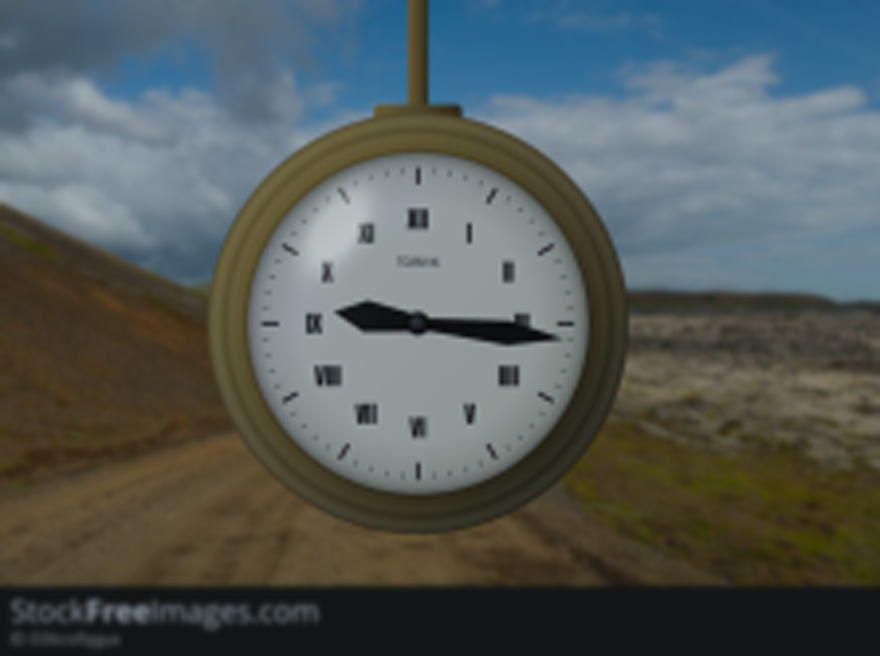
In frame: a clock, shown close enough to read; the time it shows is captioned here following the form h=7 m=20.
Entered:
h=9 m=16
